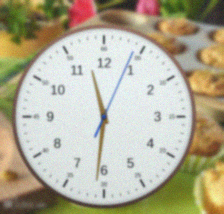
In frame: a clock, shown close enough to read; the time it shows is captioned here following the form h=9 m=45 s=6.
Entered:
h=11 m=31 s=4
